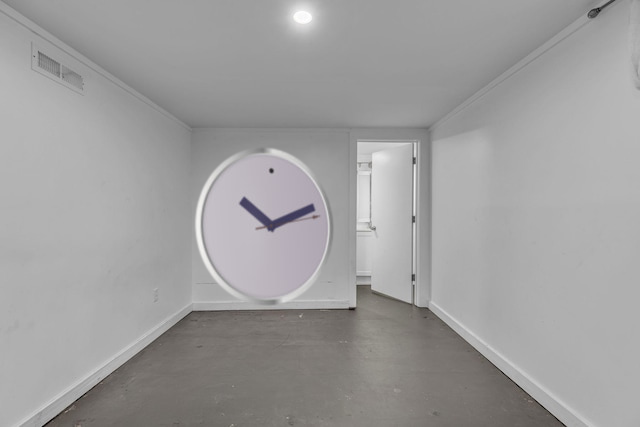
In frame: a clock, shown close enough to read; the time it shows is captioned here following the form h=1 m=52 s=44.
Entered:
h=10 m=11 s=13
